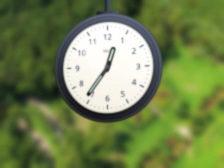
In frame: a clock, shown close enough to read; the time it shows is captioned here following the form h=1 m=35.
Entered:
h=12 m=36
